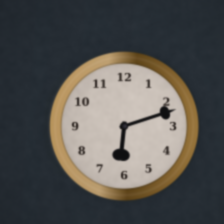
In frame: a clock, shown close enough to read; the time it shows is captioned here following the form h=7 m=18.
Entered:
h=6 m=12
